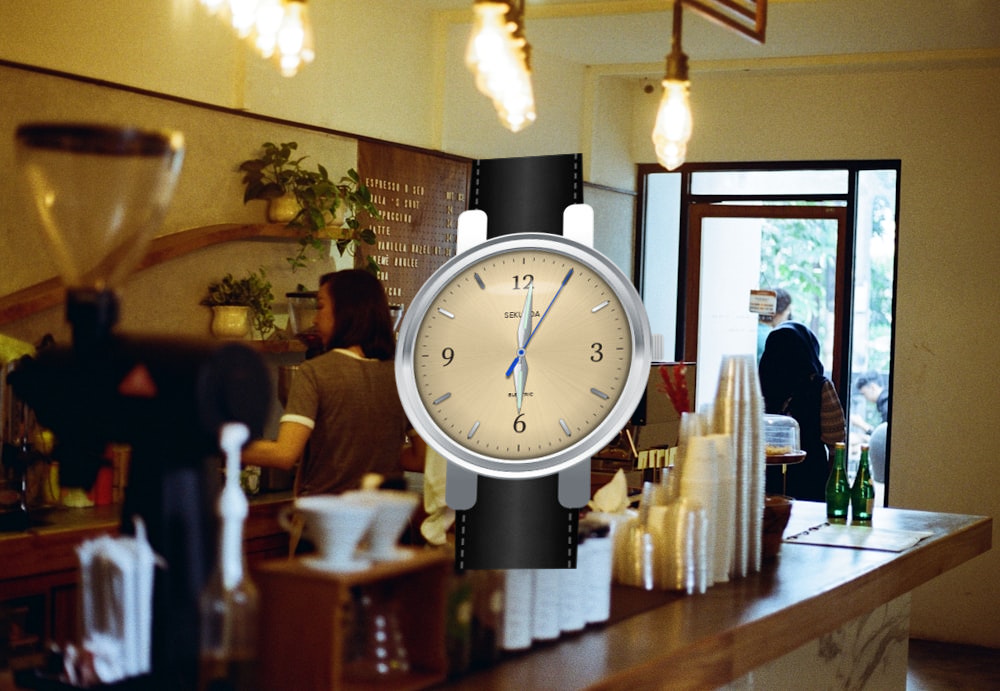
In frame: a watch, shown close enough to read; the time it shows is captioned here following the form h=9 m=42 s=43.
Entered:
h=6 m=1 s=5
